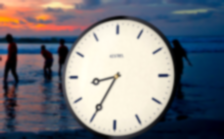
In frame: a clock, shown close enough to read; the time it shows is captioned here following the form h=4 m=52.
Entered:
h=8 m=35
